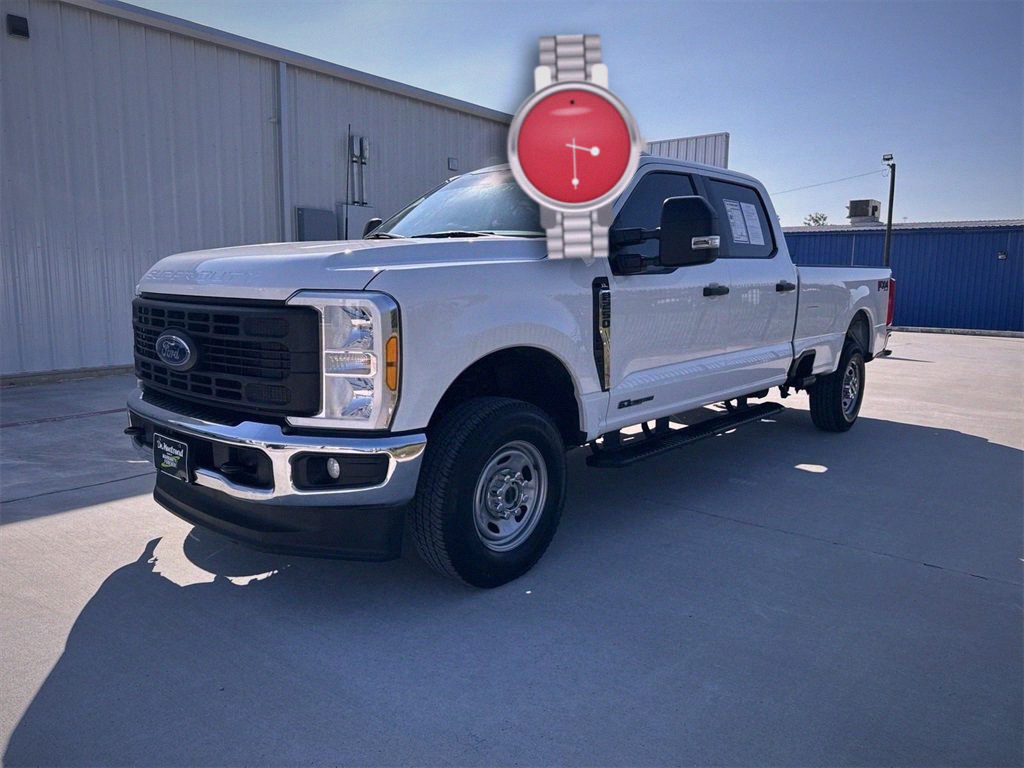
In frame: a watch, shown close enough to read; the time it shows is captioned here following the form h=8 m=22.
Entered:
h=3 m=30
